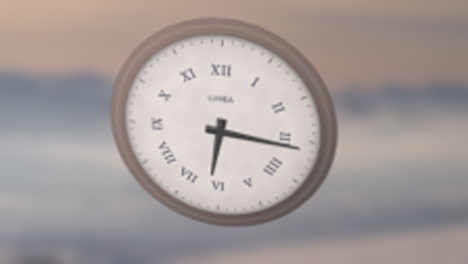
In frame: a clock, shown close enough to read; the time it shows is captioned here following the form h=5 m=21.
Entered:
h=6 m=16
